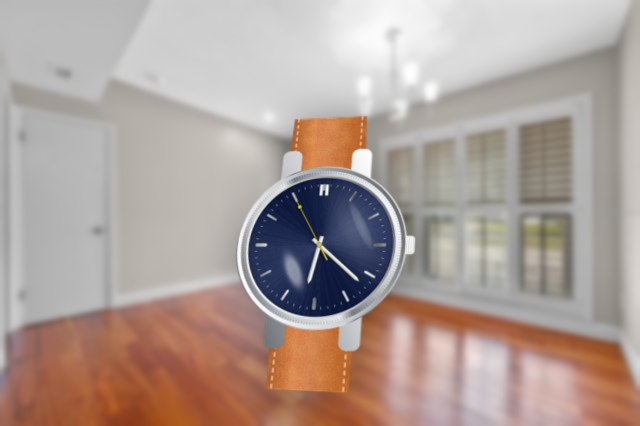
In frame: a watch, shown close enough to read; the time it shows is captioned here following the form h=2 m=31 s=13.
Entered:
h=6 m=21 s=55
